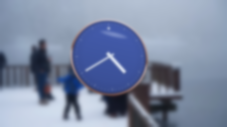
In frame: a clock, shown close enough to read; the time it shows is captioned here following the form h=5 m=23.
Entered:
h=4 m=40
